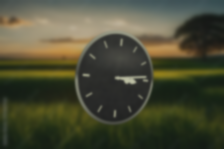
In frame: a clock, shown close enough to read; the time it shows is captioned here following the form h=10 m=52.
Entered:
h=3 m=14
